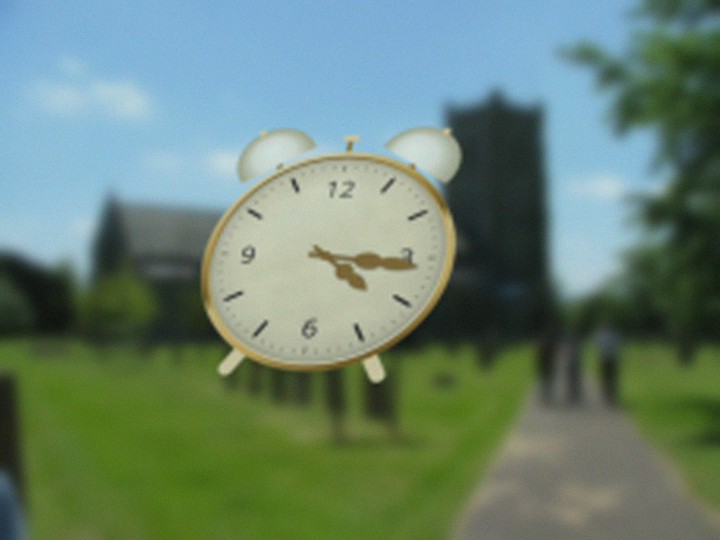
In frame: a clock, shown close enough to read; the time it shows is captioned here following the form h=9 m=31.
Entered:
h=4 m=16
